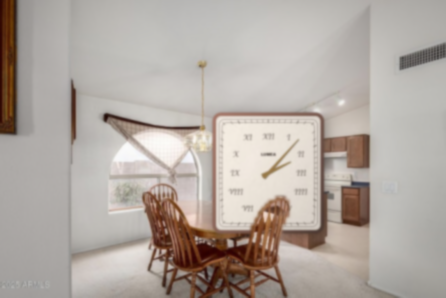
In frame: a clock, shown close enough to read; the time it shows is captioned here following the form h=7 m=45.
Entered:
h=2 m=7
